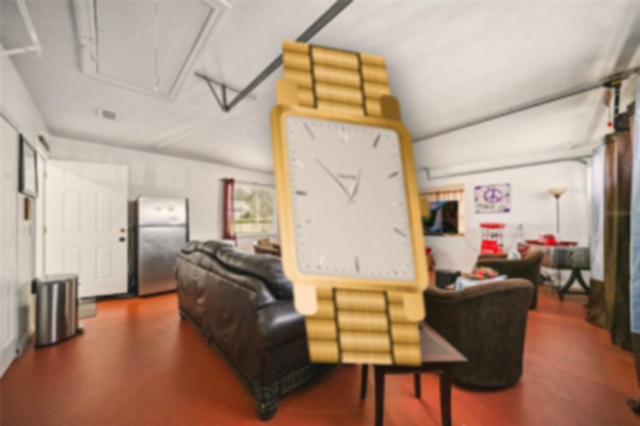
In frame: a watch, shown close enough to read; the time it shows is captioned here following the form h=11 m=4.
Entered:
h=12 m=53
